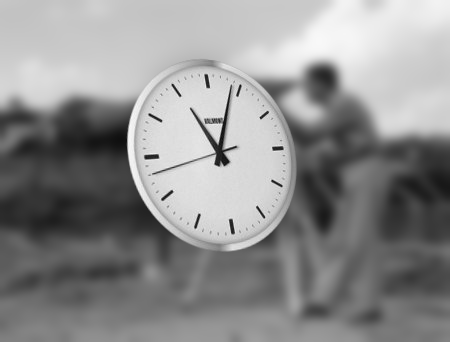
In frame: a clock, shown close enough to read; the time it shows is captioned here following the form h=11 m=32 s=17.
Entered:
h=11 m=3 s=43
